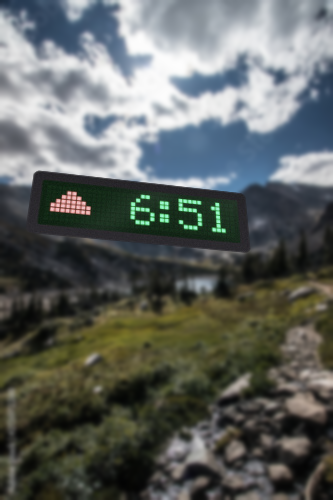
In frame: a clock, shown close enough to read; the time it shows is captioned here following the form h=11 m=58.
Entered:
h=6 m=51
